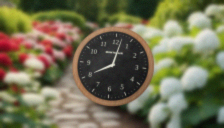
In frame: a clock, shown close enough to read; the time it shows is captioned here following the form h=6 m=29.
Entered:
h=8 m=2
